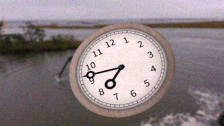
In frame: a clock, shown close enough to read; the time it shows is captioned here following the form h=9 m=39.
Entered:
h=7 m=47
